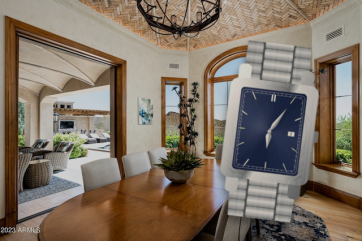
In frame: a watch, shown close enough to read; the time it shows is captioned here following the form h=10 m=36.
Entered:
h=6 m=5
